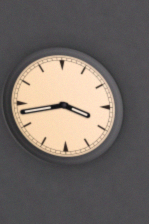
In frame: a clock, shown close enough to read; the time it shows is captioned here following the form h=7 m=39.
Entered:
h=3 m=43
